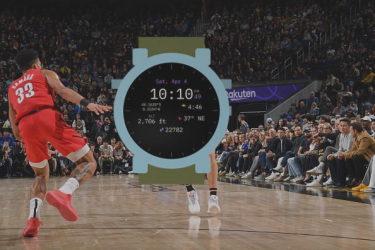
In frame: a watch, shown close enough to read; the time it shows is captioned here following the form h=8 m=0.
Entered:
h=10 m=10
